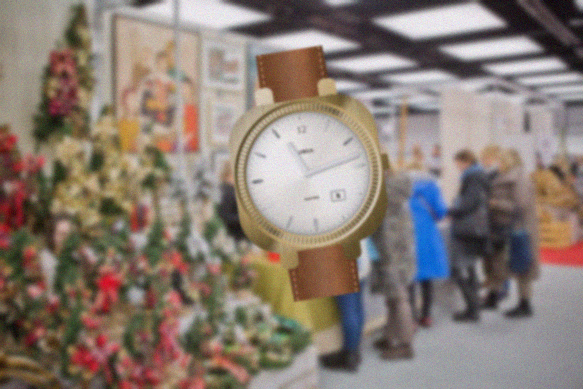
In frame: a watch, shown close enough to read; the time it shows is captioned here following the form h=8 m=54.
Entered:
h=11 m=13
